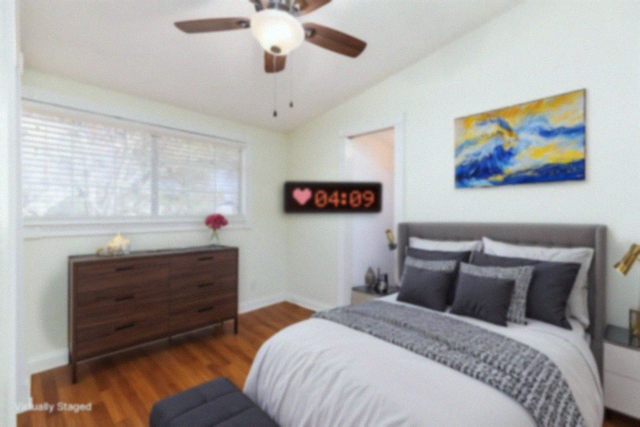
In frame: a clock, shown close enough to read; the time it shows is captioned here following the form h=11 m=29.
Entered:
h=4 m=9
